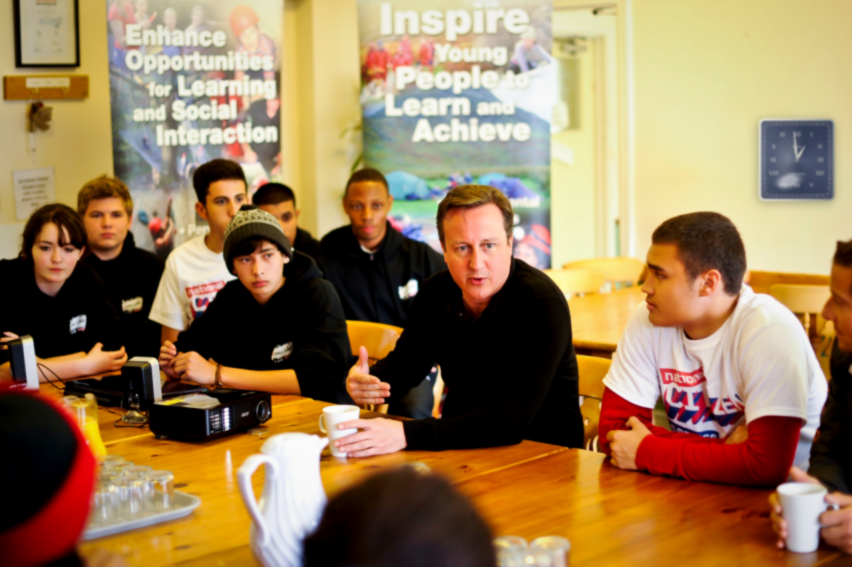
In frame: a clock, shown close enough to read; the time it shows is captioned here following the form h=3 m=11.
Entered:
h=12 m=59
